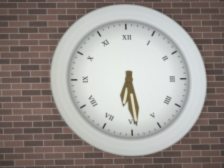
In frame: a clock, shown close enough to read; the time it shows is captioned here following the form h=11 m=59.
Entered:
h=6 m=29
